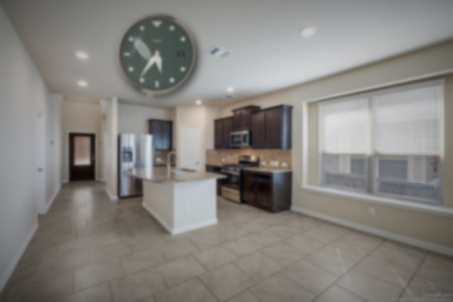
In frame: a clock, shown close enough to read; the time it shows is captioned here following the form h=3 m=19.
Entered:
h=5 m=36
